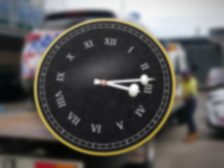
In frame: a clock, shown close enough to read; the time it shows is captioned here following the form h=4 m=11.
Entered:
h=3 m=13
